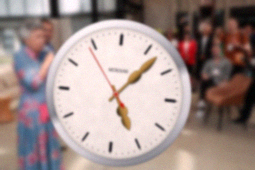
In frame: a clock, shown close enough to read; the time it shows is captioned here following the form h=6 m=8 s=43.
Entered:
h=5 m=6 s=54
